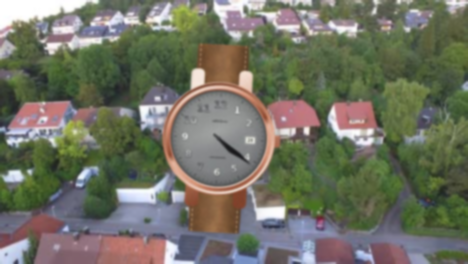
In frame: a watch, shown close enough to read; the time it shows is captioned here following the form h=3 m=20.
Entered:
h=4 m=21
